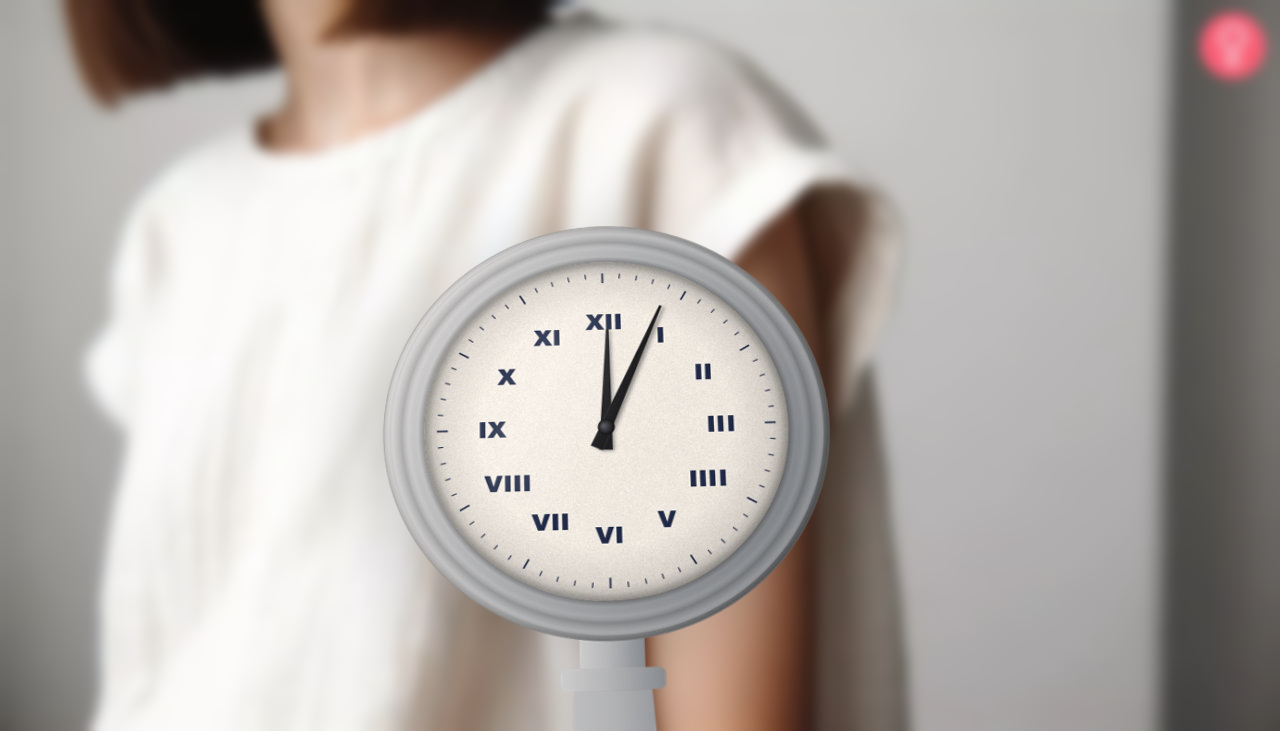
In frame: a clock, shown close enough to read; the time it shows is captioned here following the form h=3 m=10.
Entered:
h=12 m=4
